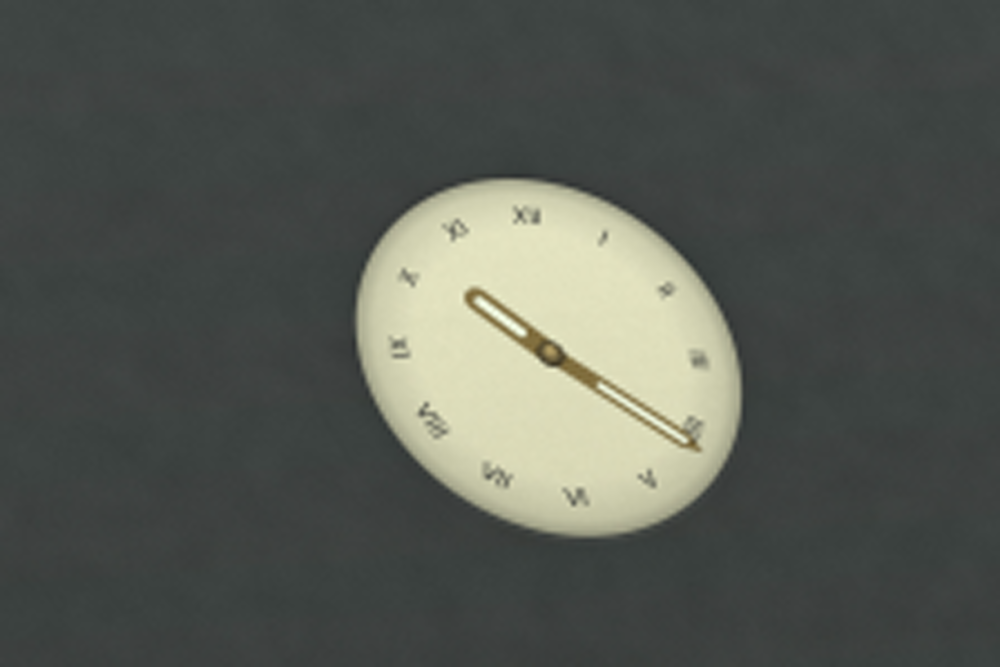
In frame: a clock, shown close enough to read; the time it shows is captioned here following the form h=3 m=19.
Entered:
h=10 m=21
